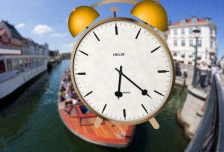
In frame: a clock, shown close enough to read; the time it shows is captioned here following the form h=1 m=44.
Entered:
h=6 m=22
